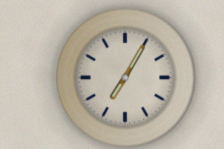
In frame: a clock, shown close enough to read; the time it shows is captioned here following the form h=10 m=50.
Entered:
h=7 m=5
